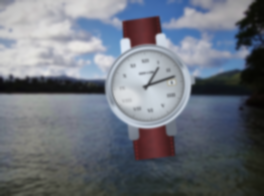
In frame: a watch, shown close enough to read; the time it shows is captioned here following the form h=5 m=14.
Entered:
h=1 m=13
